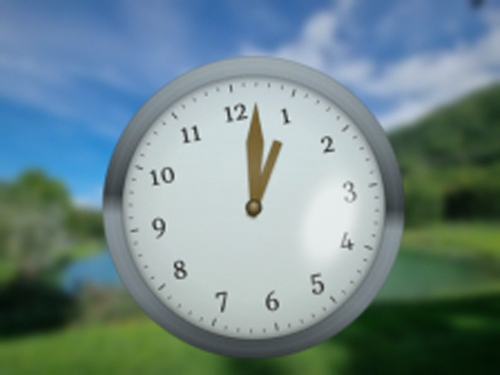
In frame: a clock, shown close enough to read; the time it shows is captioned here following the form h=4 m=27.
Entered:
h=1 m=2
